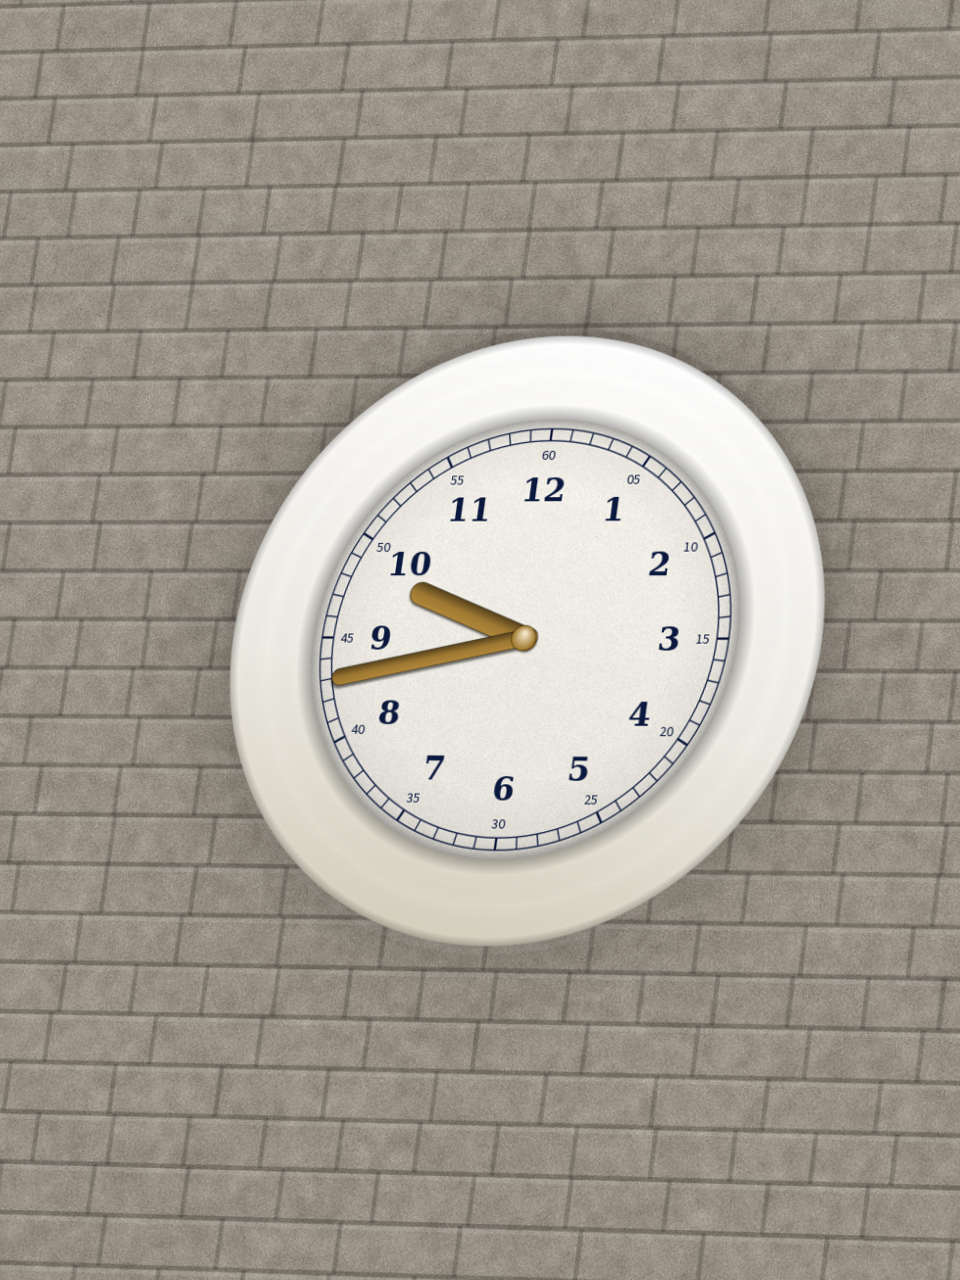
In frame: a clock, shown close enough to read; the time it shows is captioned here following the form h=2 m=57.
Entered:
h=9 m=43
